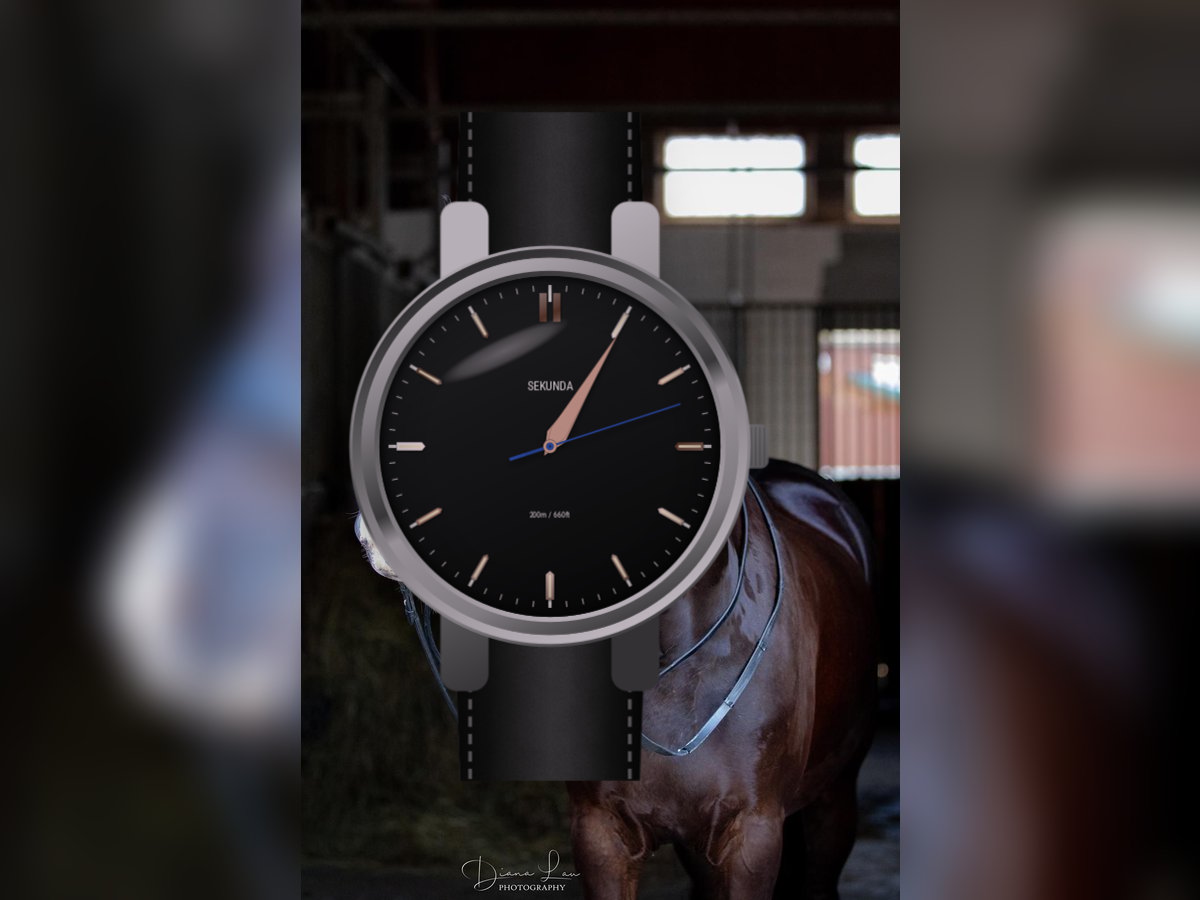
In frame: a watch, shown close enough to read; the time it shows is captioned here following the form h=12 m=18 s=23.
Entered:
h=1 m=5 s=12
